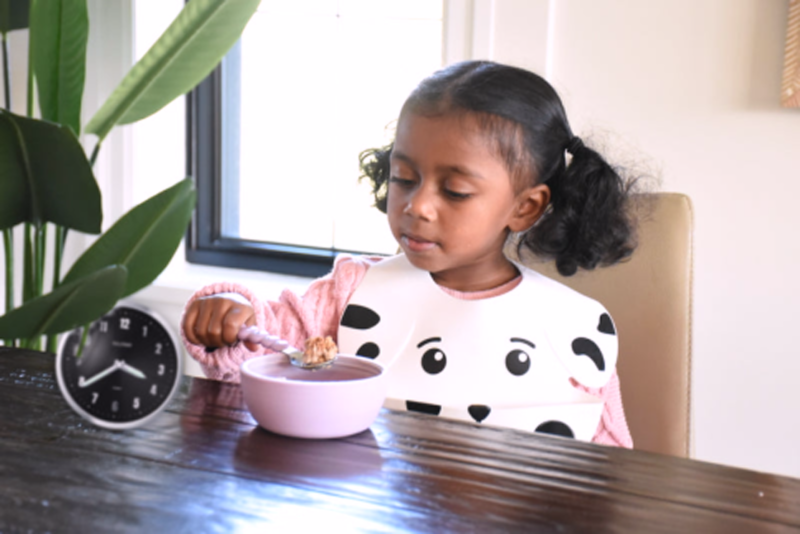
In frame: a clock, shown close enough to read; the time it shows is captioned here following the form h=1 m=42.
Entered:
h=3 m=39
